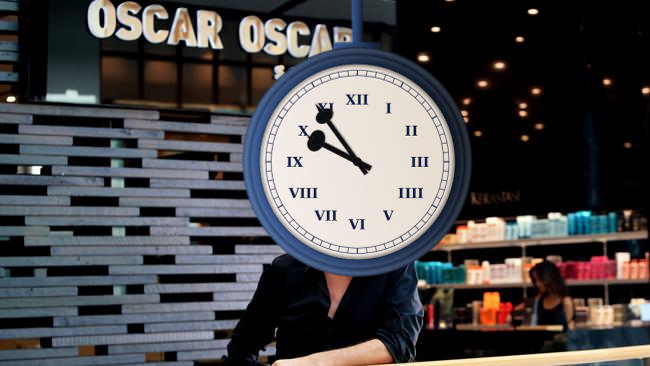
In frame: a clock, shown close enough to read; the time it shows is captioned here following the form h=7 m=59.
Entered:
h=9 m=54
